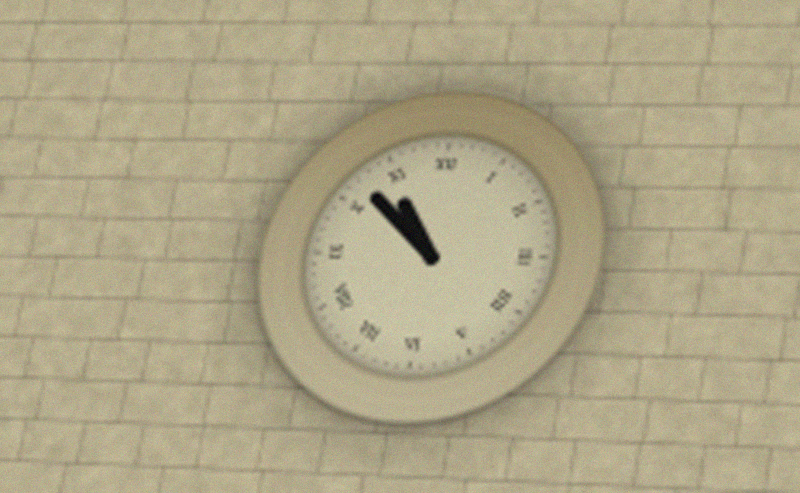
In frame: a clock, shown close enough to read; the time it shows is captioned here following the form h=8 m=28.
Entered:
h=10 m=52
